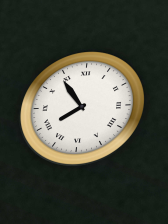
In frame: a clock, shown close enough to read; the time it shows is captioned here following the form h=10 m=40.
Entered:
h=7 m=54
